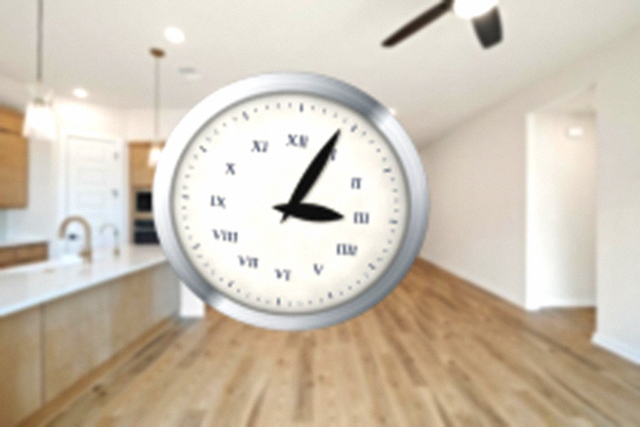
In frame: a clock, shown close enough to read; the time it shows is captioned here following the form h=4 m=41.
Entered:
h=3 m=4
